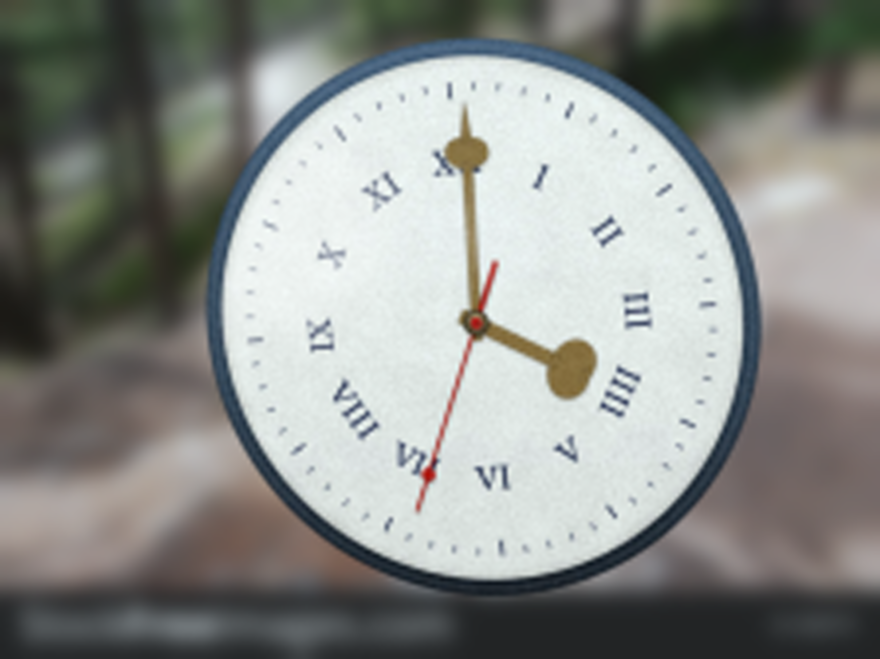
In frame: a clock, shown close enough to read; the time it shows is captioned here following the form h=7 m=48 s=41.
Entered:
h=4 m=0 s=34
